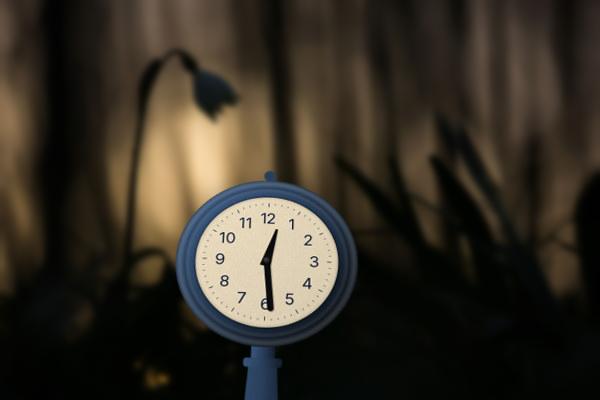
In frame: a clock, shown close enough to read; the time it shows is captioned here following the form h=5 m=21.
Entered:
h=12 m=29
